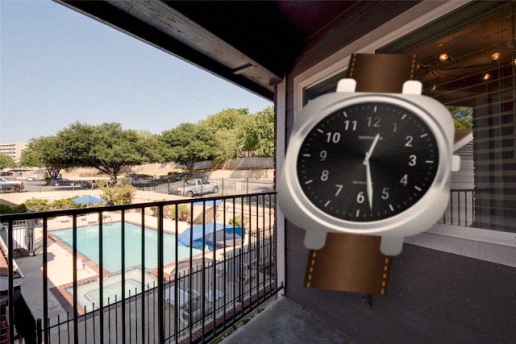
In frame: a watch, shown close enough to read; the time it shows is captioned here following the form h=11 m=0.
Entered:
h=12 m=28
